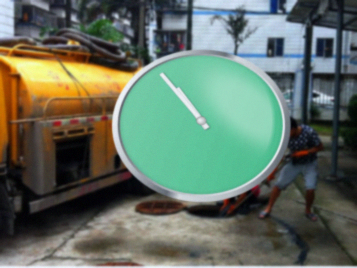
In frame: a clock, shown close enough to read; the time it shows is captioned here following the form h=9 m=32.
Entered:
h=10 m=54
